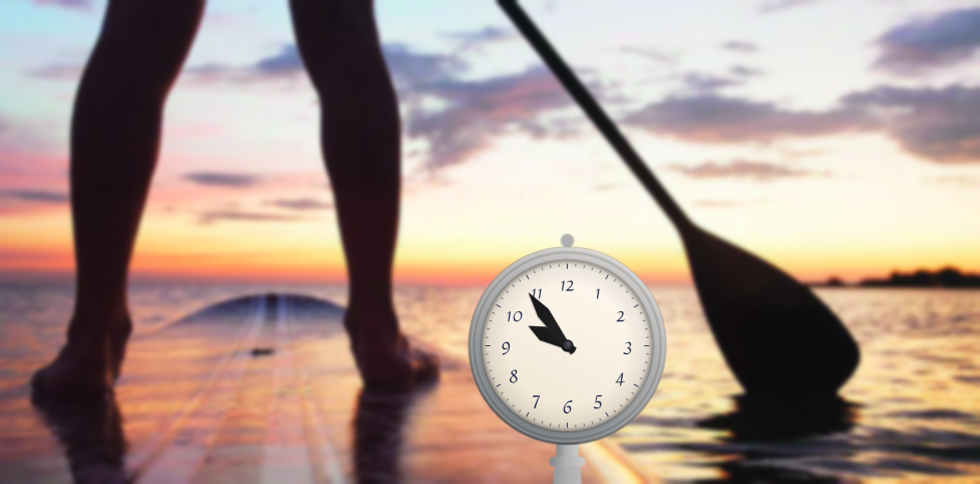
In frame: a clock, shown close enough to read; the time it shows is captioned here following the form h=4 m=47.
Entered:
h=9 m=54
